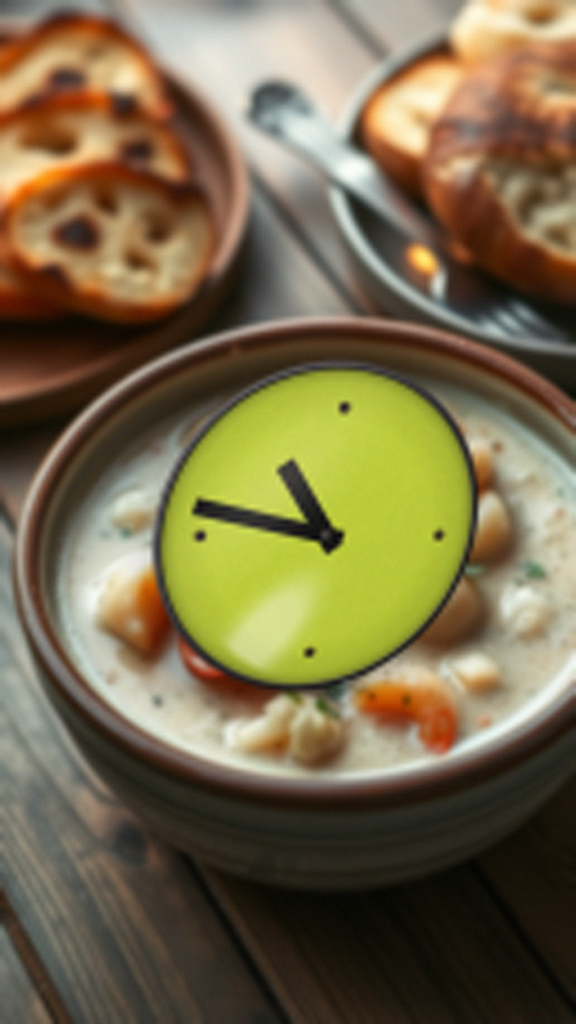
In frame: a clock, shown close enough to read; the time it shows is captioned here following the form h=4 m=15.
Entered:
h=10 m=47
